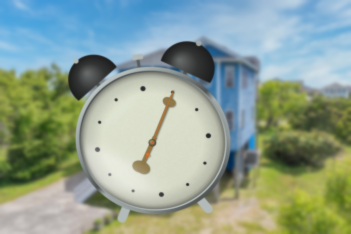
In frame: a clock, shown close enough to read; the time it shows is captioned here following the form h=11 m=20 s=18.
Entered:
h=7 m=5 s=5
